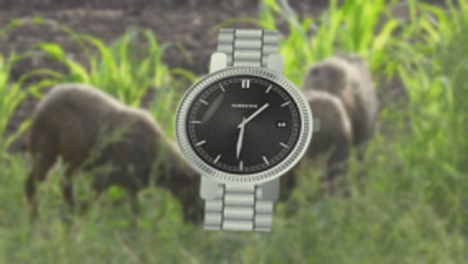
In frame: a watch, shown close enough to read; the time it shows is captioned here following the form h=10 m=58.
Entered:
h=1 m=31
